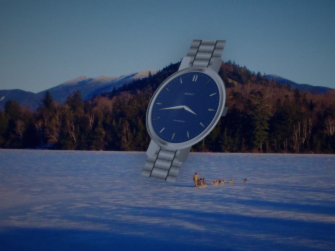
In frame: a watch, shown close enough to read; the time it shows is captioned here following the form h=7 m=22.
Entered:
h=3 m=43
